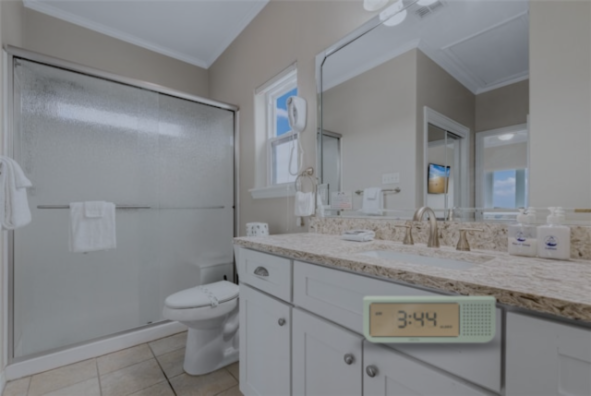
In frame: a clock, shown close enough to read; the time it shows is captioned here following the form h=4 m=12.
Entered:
h=3 m=44
